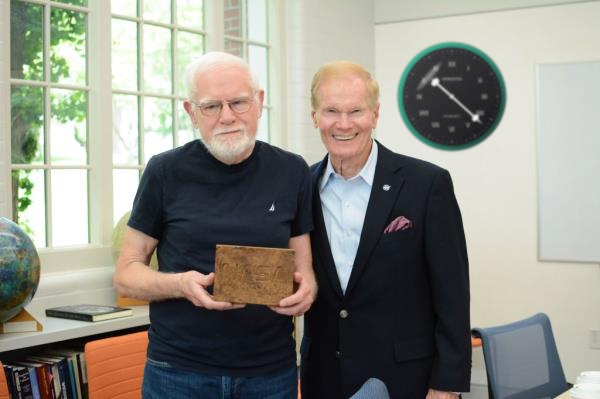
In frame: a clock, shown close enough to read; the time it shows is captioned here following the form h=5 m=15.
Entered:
h=10 m=22
